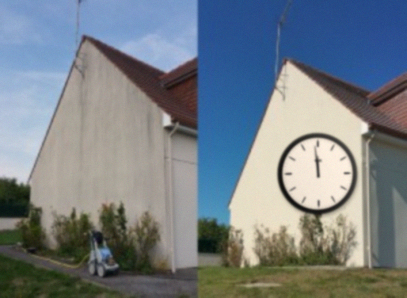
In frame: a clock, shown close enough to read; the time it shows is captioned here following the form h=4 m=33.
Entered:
h=11 m=59
